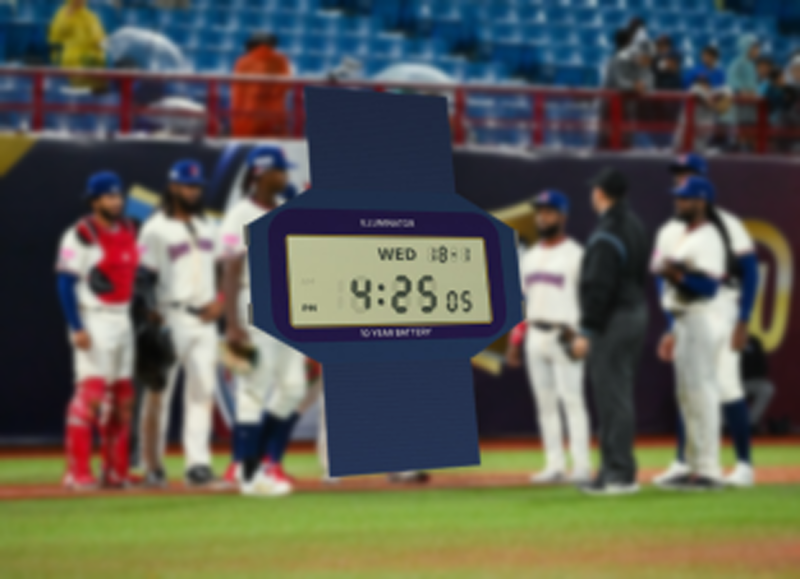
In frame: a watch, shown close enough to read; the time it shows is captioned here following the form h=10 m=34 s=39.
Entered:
h=4 m=25 s=5
